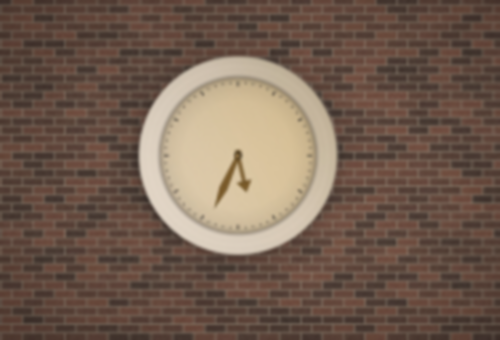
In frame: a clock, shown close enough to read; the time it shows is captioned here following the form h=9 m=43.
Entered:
h=5 m=34
